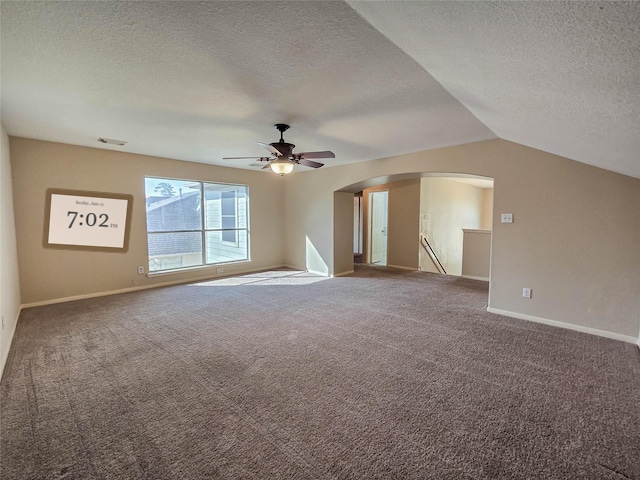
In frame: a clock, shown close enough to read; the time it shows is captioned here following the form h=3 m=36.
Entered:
h=7 m=2
